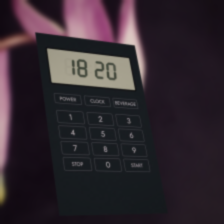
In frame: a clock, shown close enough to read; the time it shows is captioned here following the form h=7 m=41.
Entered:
h=18 m=20
